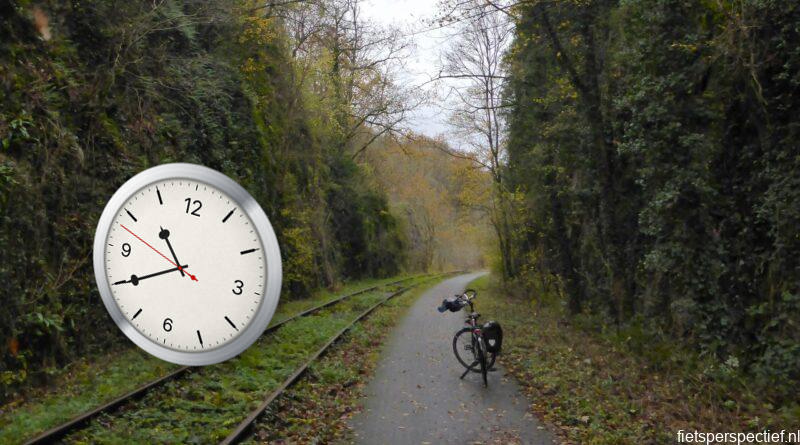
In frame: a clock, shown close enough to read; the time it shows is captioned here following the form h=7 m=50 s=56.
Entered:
h=10 m=39 s=48
